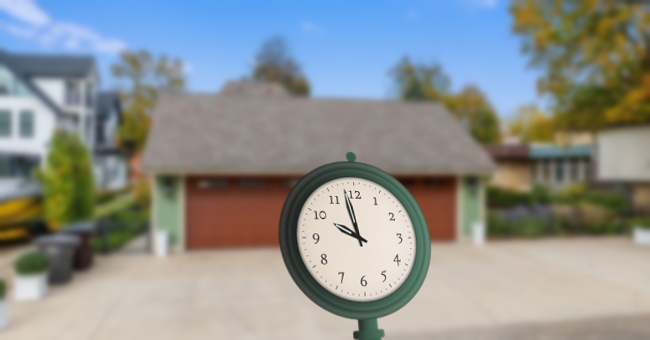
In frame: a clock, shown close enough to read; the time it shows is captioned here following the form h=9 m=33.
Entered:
h=9 m=58
